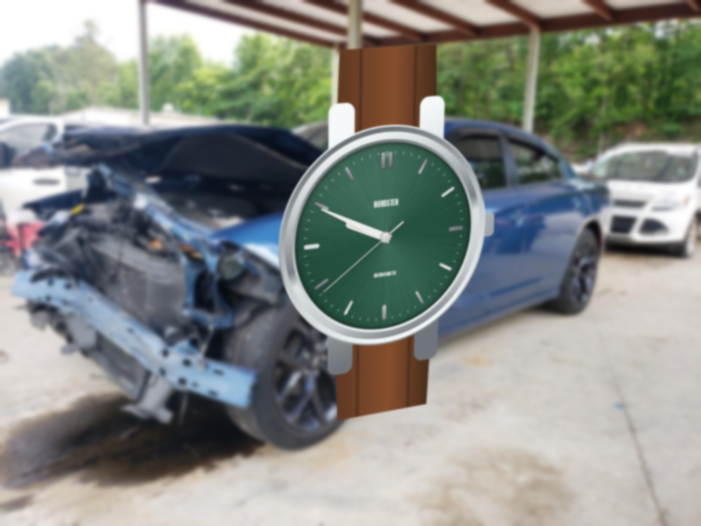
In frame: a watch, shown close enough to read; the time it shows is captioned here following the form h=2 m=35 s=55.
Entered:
h=9 m=49 s=39
